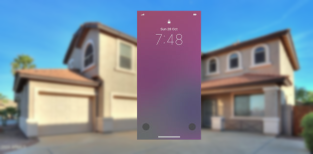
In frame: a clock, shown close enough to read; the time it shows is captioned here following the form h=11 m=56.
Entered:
h=7 m=48
